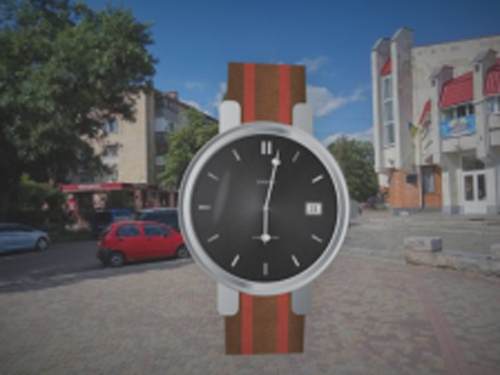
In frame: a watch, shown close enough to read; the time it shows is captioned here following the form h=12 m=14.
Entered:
h=6 m=2
